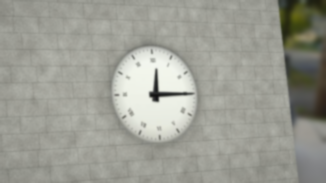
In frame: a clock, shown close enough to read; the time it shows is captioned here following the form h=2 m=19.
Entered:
h=12 m=15
